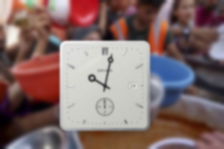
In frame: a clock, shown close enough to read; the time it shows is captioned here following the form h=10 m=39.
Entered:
h=10 m=2
